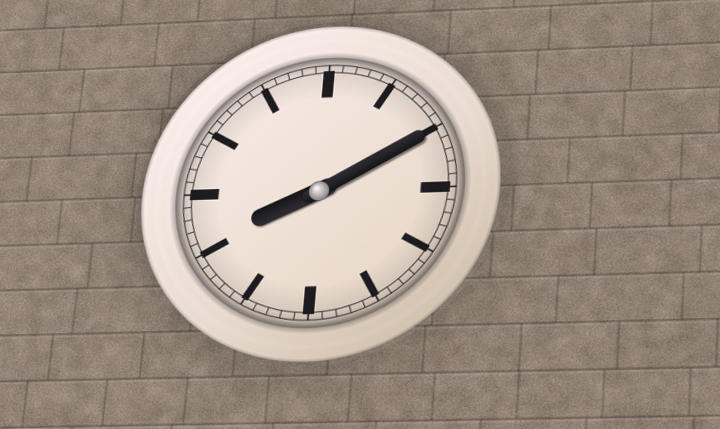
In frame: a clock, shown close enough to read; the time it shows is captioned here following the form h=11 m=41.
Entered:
h=8 m=10
